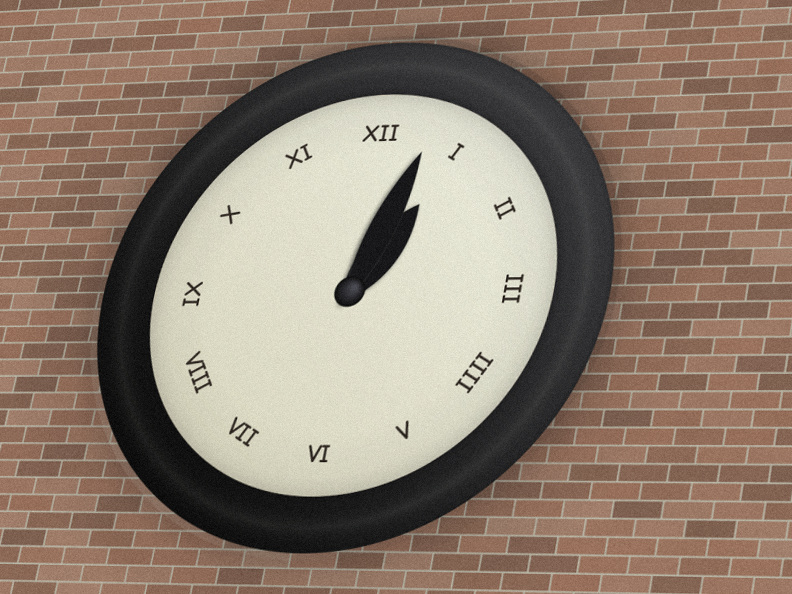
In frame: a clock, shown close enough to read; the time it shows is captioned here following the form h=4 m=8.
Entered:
h=1 m=3
